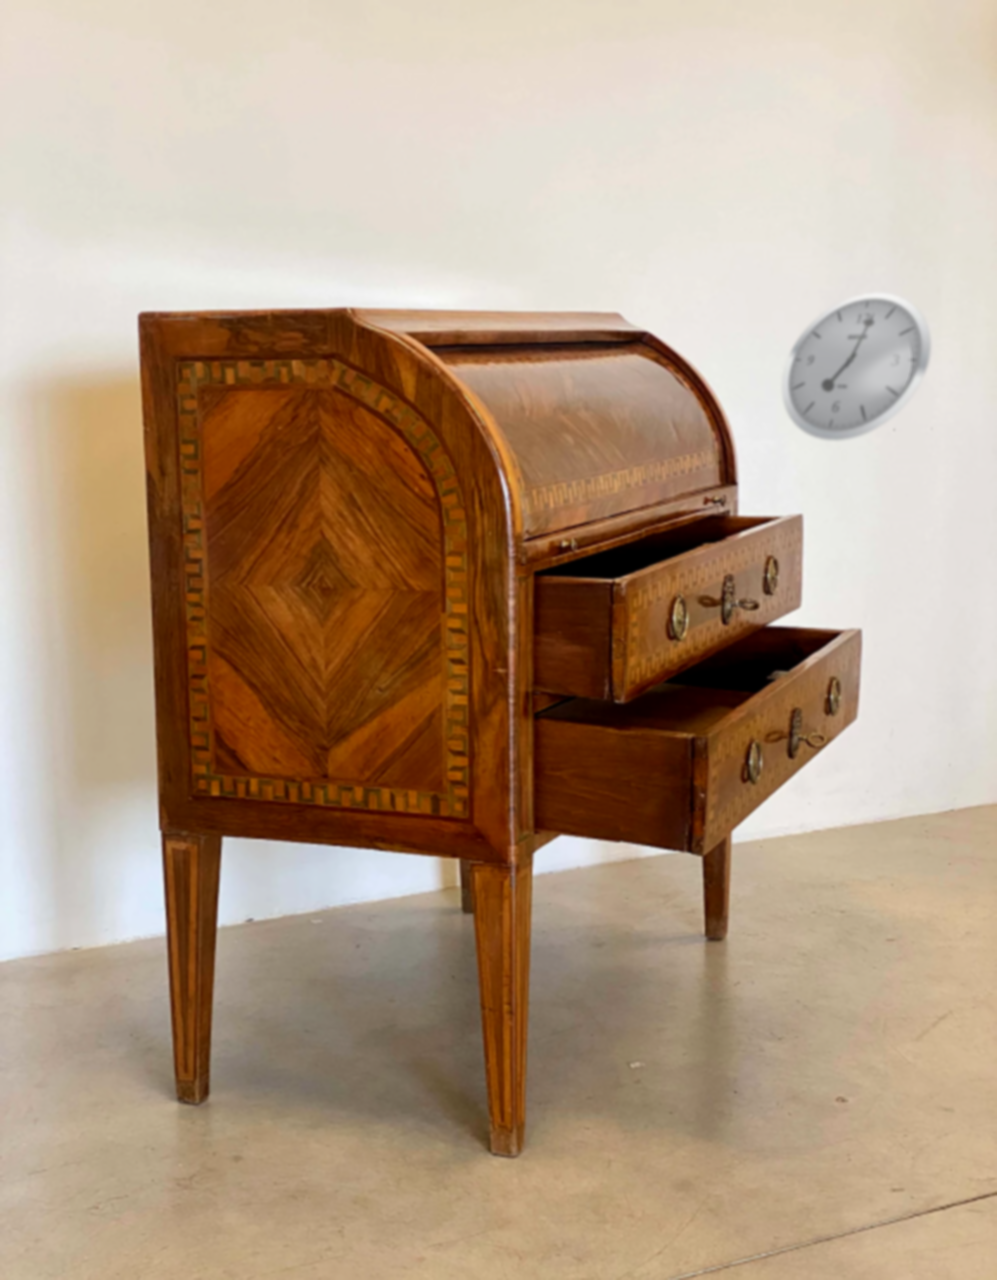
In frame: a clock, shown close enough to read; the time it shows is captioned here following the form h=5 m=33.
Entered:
h=7 m=2
